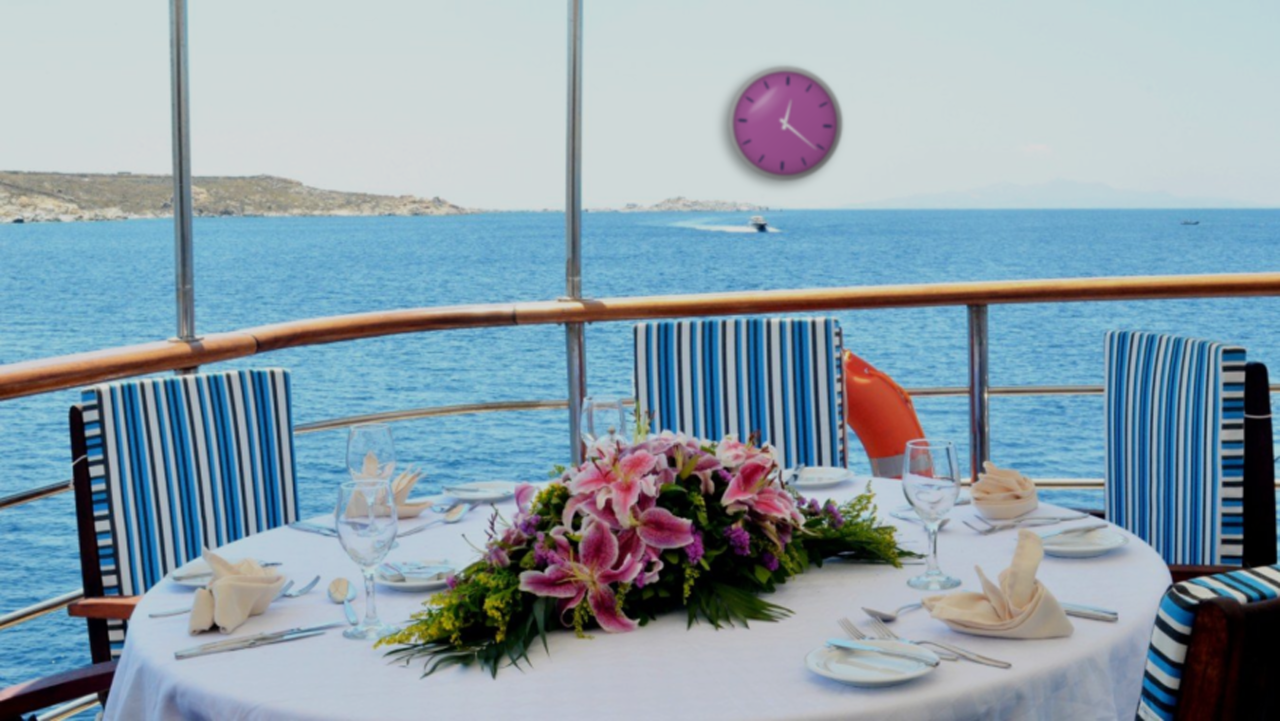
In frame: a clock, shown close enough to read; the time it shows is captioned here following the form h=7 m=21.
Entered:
h=12 m=21
